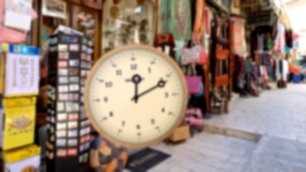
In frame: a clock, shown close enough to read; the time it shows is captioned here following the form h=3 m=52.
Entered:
h=12 m=11
